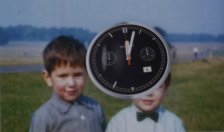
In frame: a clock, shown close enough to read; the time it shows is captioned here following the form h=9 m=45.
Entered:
h=12 m=3
